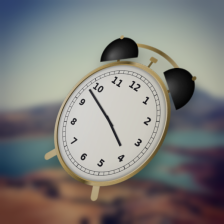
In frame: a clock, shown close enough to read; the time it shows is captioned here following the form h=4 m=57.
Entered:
h=3 m=48
